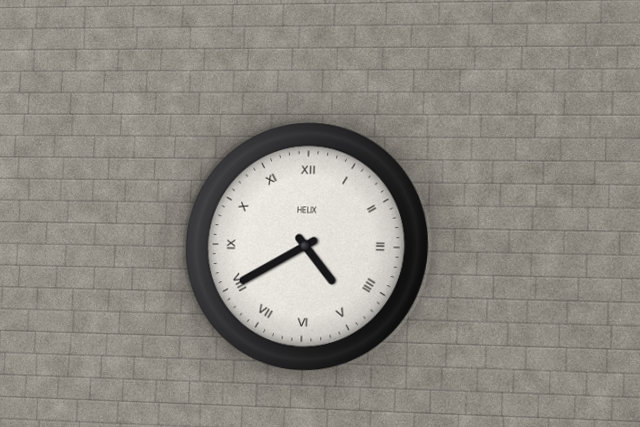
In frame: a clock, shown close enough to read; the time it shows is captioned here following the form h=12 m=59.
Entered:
h=4 m=40
